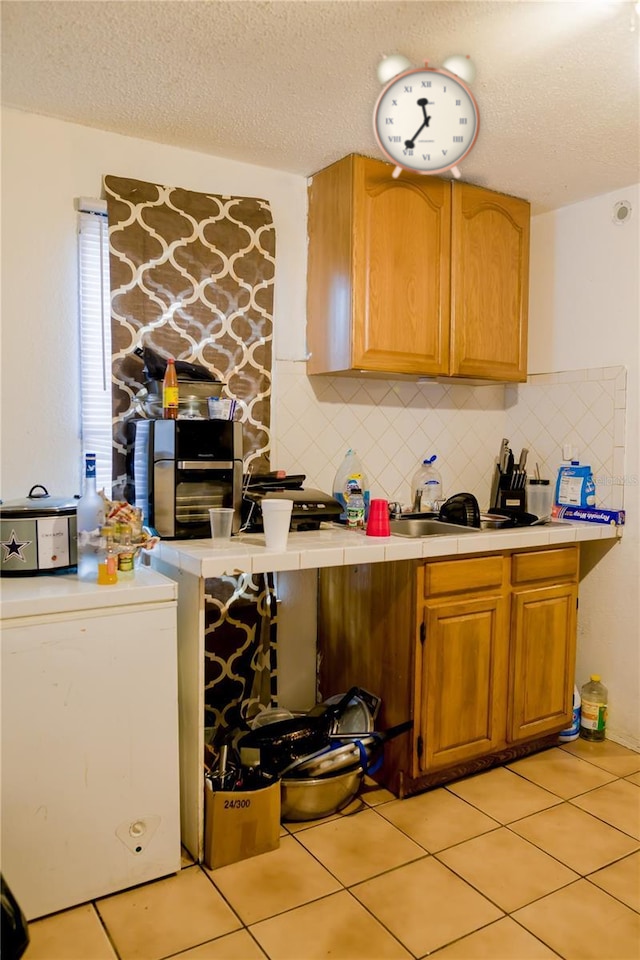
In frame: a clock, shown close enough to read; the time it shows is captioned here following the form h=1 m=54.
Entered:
h=11 m=36
